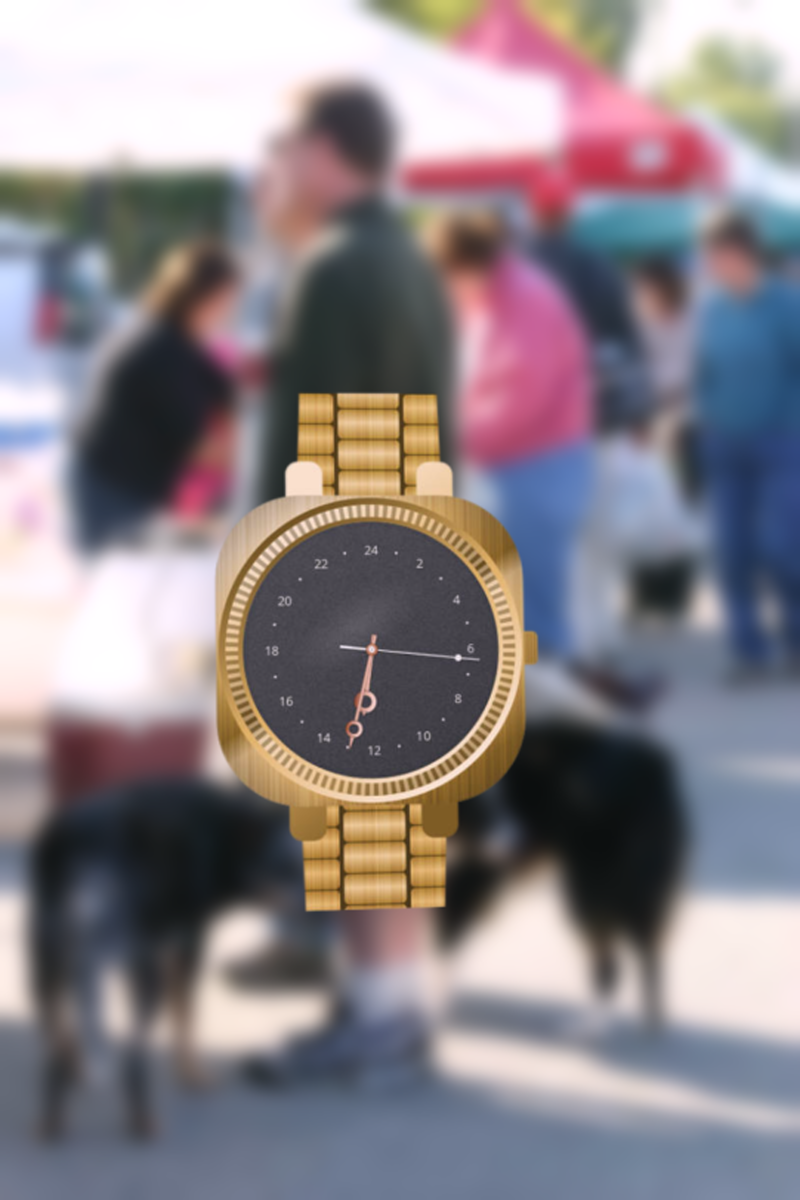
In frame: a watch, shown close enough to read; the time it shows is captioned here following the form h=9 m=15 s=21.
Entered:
h=12 m=32 s=16
